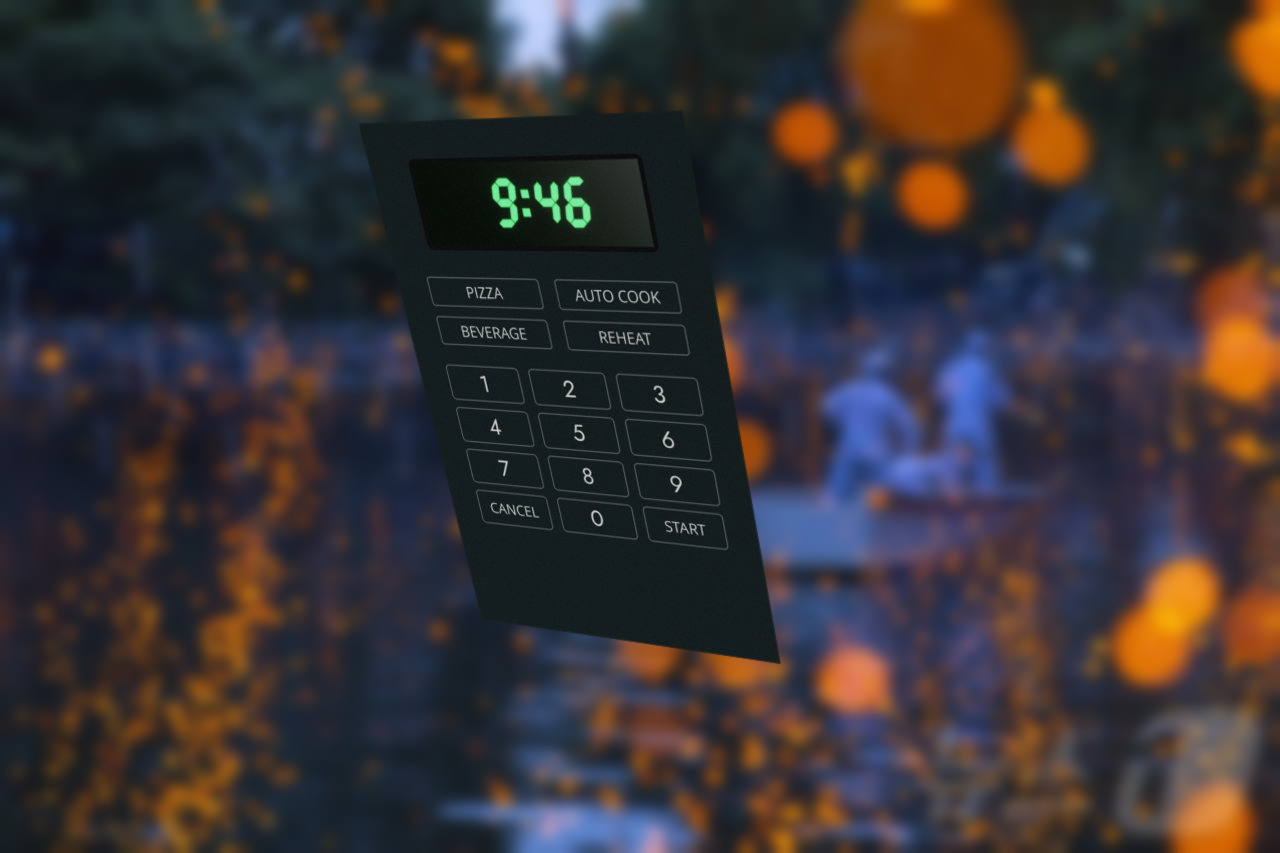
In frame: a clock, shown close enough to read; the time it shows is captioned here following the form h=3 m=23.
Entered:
h=9 m=46
